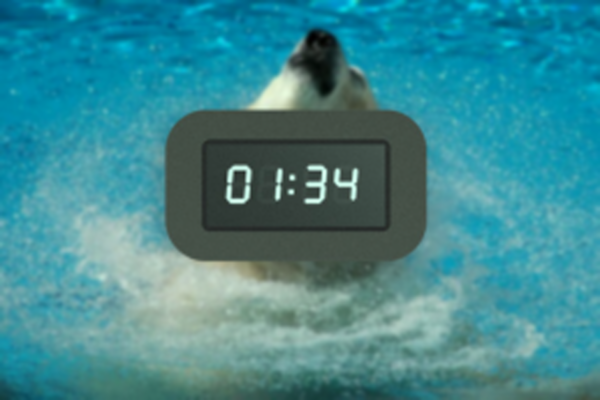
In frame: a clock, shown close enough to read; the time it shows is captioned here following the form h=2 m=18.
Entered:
h=1 m=34
